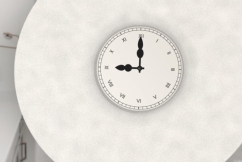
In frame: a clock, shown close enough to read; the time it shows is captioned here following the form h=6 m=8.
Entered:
h=9 m=0
